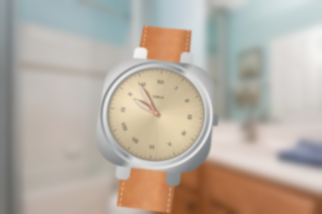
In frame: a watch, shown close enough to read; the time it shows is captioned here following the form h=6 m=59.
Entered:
h=9 m=54
